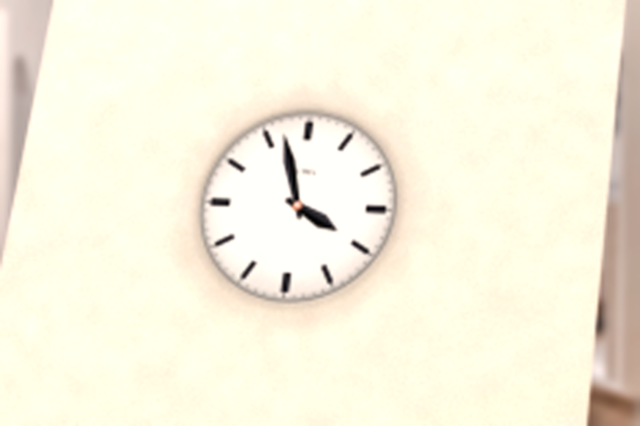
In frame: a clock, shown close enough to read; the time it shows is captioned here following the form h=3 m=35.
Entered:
h=3 m=57
